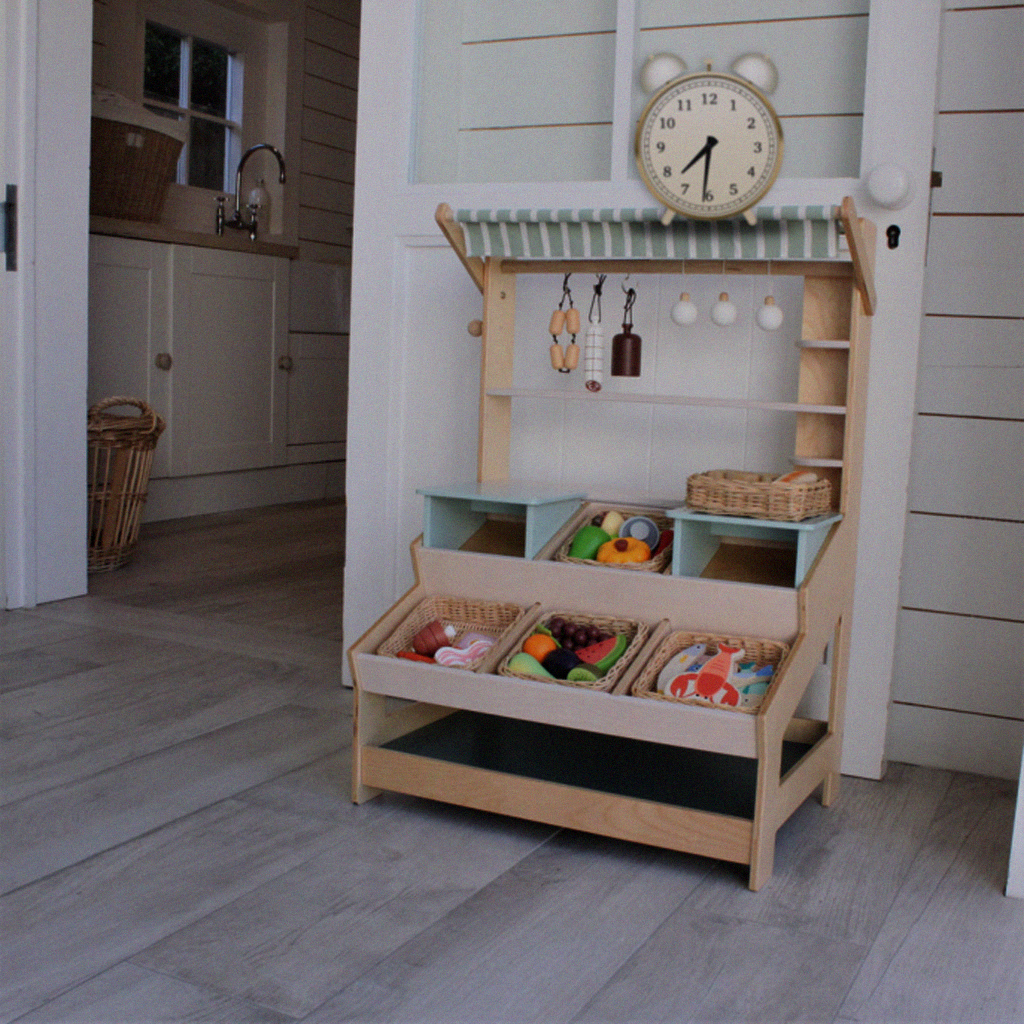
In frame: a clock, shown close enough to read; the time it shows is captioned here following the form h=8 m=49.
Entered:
h=7 m=31
